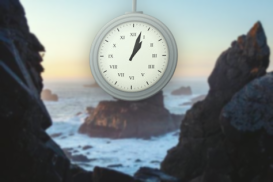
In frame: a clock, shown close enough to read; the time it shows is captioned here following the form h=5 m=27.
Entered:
h=1 m=3
